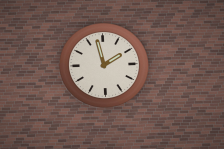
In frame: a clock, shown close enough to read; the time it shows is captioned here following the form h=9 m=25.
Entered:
h=1 m=58
